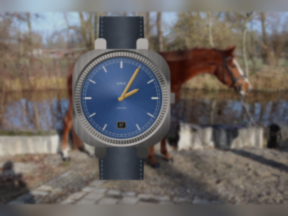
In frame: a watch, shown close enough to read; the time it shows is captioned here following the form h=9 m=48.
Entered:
h=2 m=5
